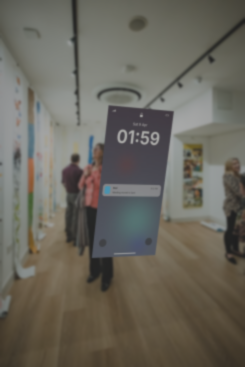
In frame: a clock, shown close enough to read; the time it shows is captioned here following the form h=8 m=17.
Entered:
h=1 m=59
